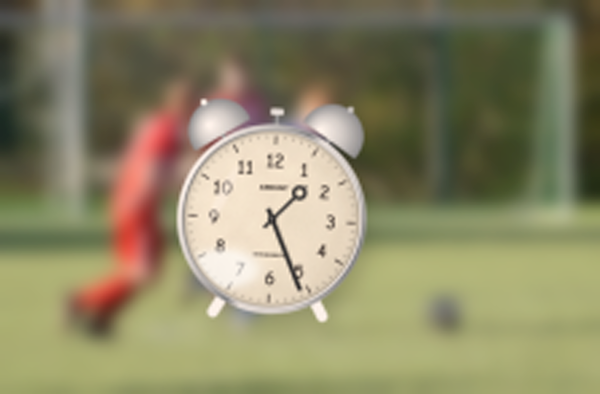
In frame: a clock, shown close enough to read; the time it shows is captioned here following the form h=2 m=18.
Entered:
h=1 m=26
